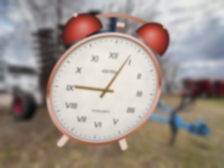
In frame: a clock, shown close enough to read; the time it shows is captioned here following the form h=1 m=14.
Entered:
h=9 m=4
